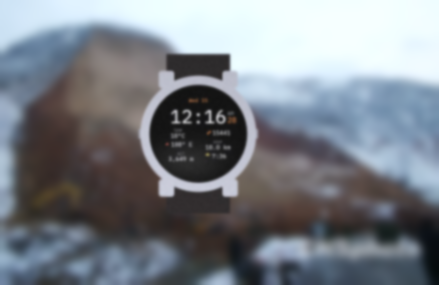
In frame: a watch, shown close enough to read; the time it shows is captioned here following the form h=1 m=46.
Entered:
h=12 m=16
